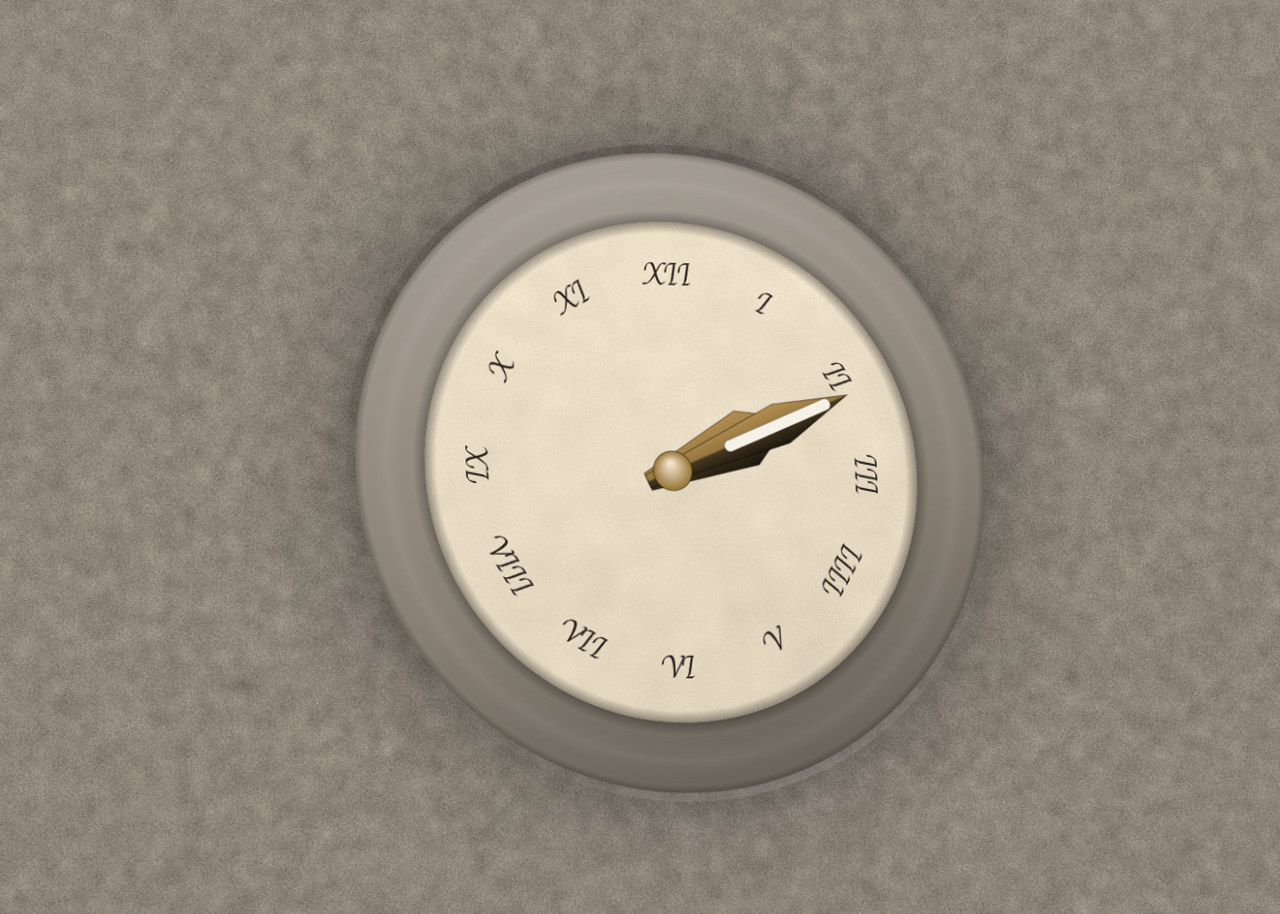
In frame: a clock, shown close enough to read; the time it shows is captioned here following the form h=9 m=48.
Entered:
h=2 m=11
